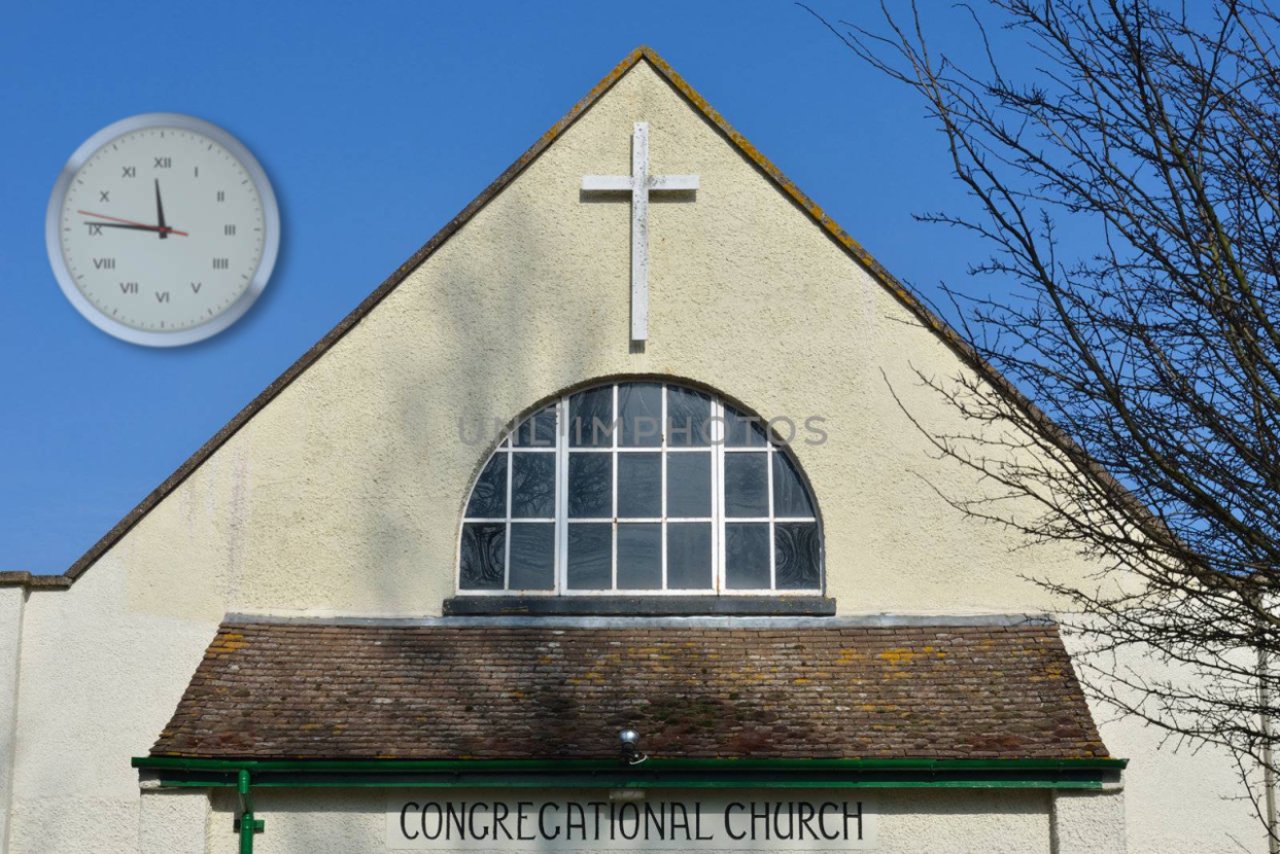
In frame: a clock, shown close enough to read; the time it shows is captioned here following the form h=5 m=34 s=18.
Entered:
h=11 m=45 s=47
